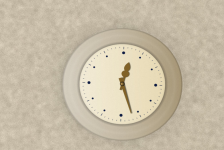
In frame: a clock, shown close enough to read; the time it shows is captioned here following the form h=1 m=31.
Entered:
h=12 m=27
